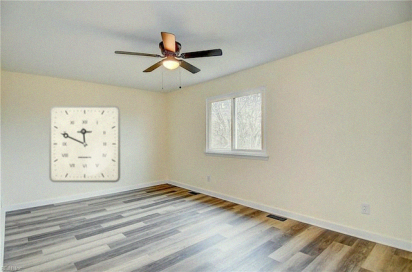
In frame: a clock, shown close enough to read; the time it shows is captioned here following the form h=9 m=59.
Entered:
h=11 m=49
